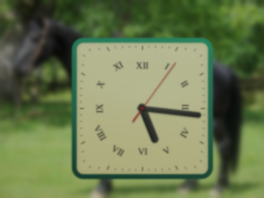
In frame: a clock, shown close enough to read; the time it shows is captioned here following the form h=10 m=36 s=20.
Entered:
h=5 m=16 s=6
